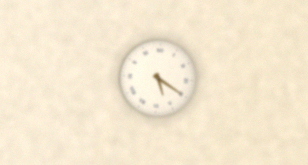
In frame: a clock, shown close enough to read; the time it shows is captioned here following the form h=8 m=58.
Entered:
h=5 m=20
